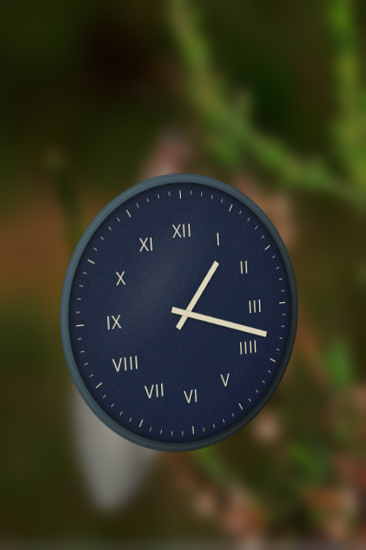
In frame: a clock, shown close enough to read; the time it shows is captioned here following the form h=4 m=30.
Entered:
h=1 m=18
